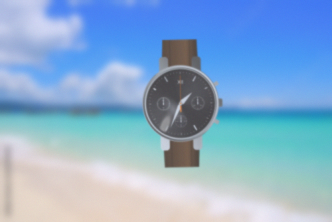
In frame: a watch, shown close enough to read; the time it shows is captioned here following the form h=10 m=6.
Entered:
h=1 m=34
